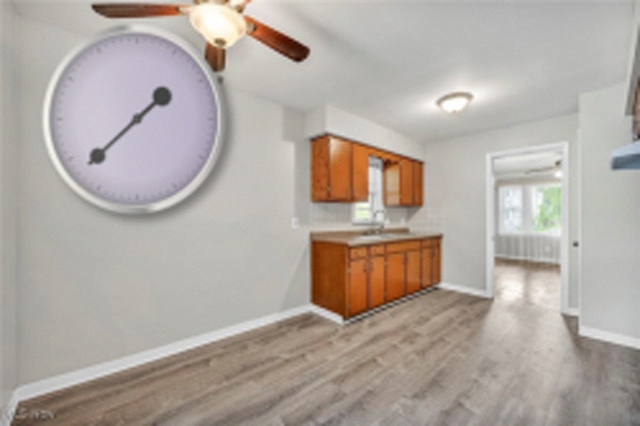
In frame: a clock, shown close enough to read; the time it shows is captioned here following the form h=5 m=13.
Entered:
h=1 m=38
